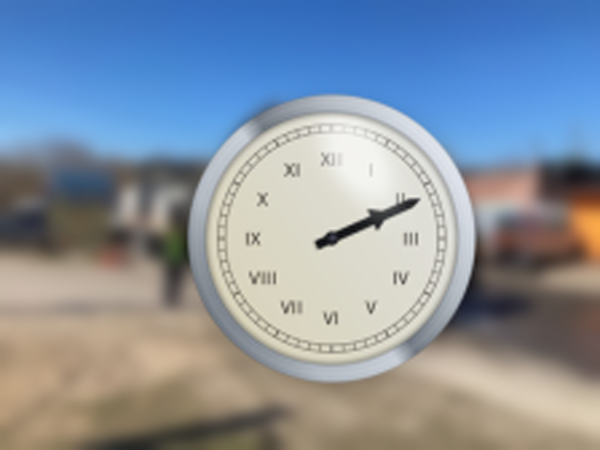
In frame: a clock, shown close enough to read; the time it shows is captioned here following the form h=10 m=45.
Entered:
h=2 m=11
